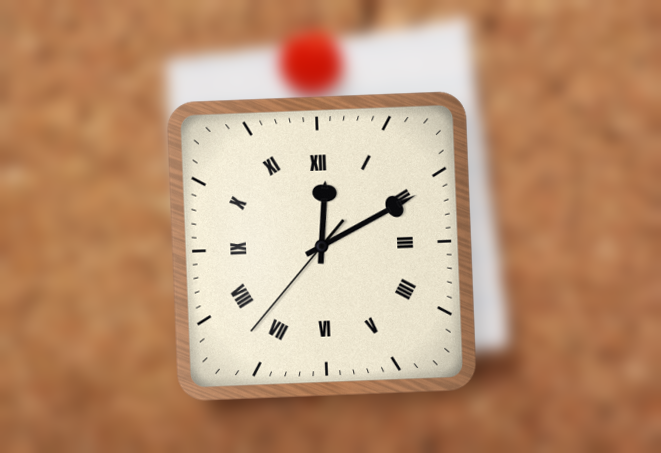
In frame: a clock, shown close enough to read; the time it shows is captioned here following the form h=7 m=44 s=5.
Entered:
h=12 m=10 s=37
